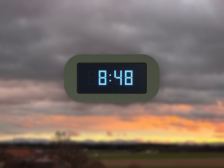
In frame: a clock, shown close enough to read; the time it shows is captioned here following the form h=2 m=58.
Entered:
h=8 m=48
